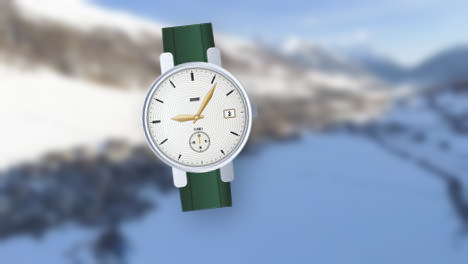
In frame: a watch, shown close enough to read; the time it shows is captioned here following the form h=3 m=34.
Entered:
h=9 m=6
